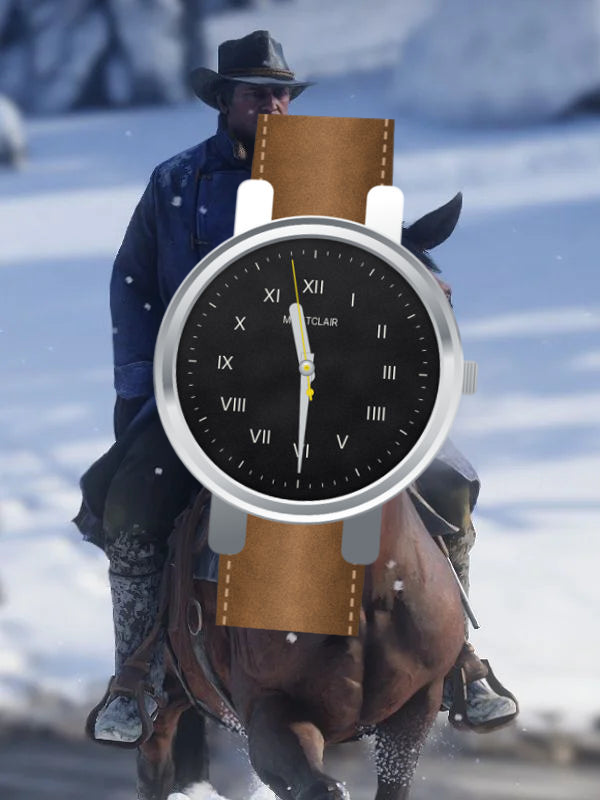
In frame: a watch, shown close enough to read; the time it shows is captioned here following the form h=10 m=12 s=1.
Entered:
h=11 m=29 s=58
